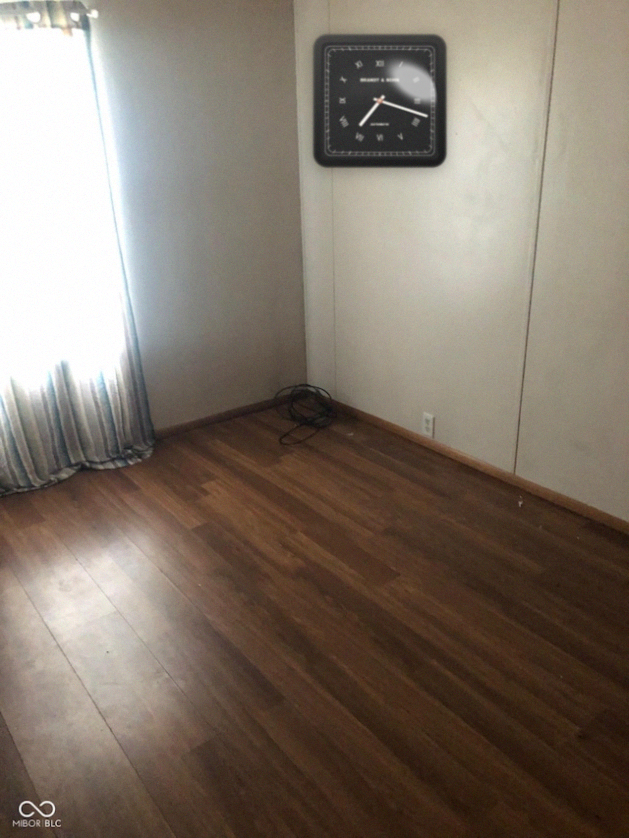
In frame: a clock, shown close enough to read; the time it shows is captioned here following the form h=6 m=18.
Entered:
h=7 m=18
